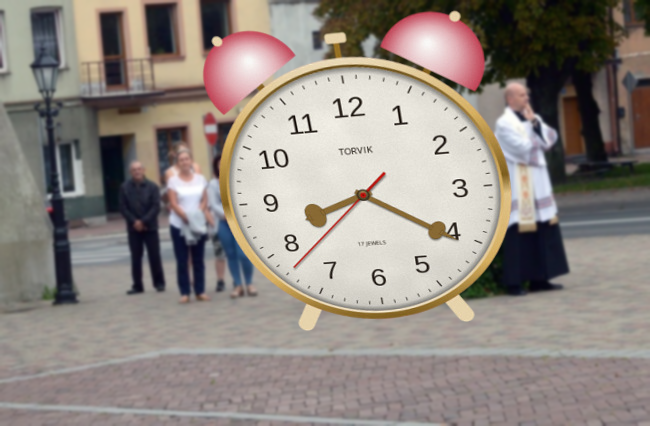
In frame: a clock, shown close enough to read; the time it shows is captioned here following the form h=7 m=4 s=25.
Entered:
h=8 m=20 s=38
